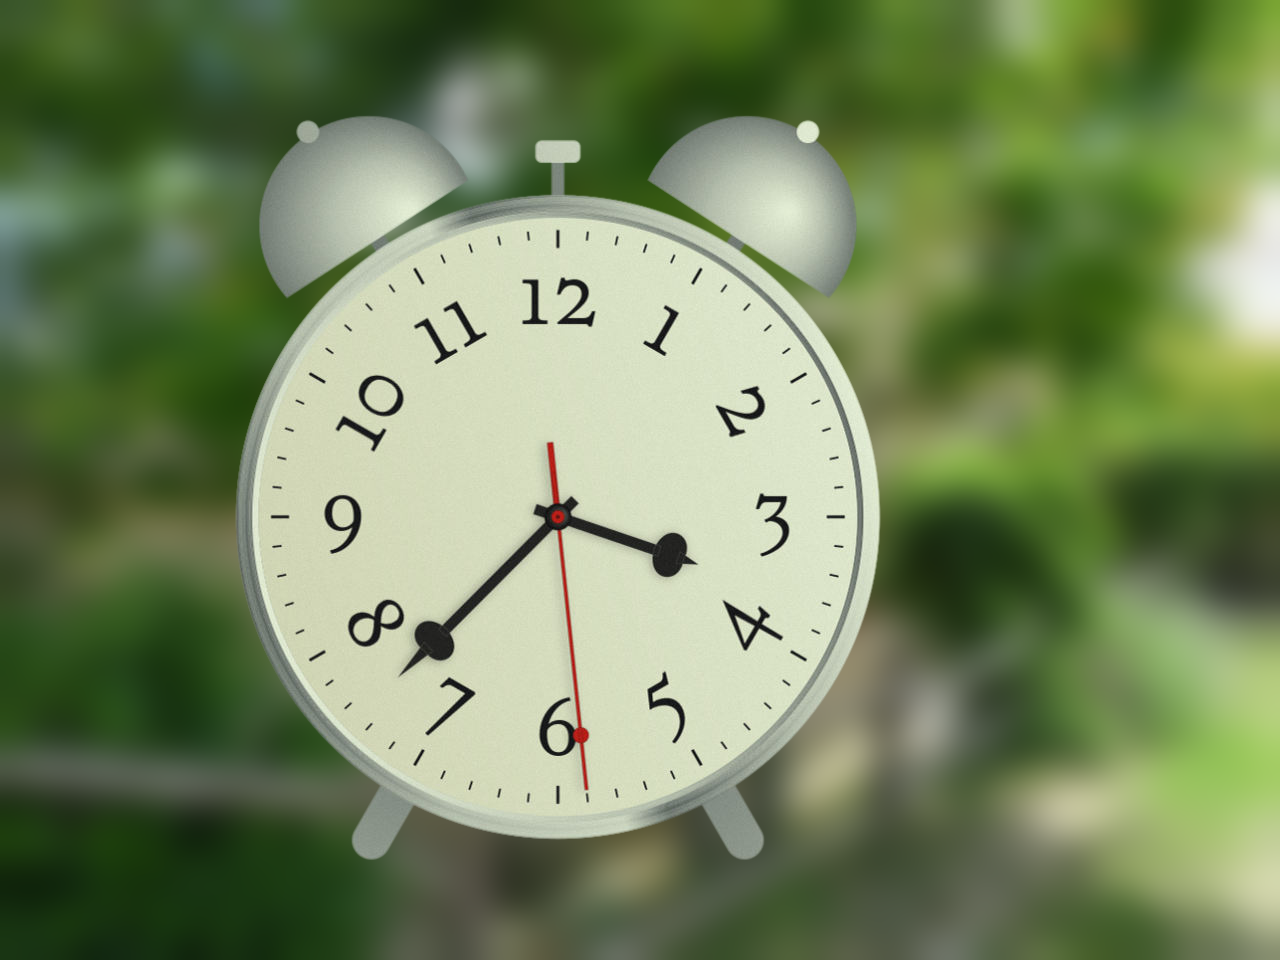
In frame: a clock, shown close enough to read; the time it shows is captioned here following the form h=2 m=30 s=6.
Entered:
h=3 m=37 s=29
